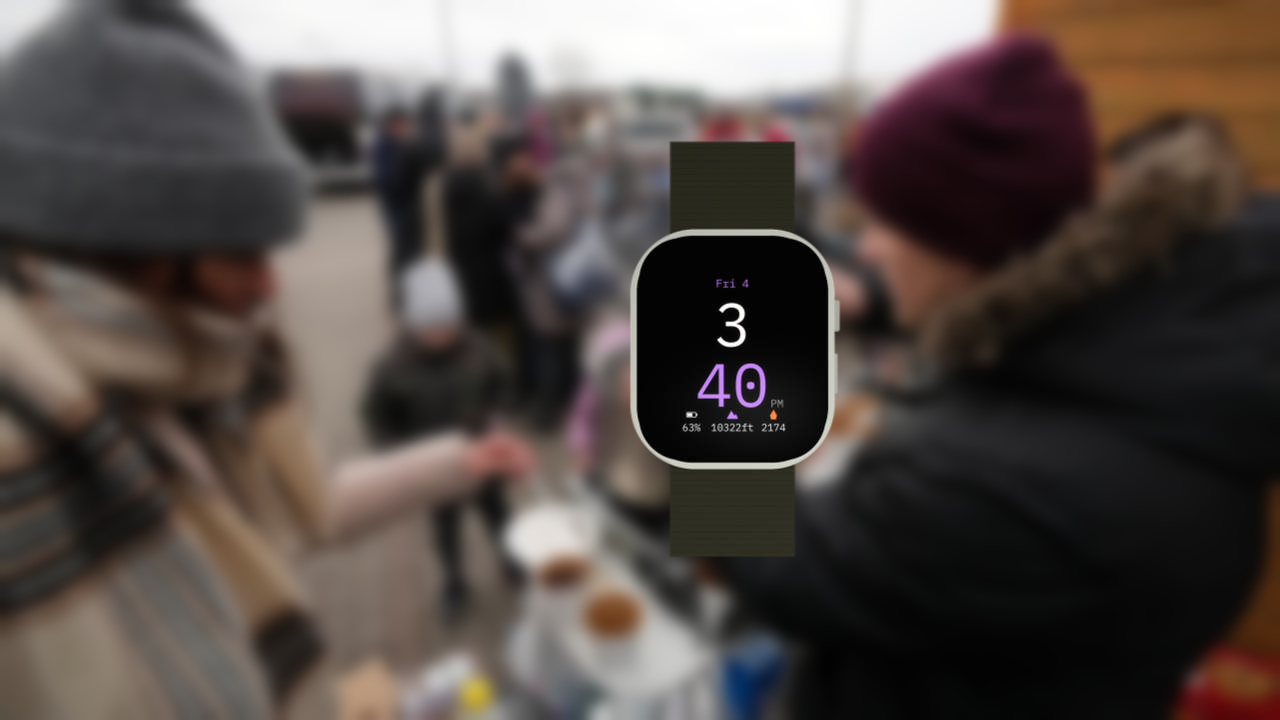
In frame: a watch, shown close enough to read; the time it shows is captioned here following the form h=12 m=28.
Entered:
h=3 m=40
